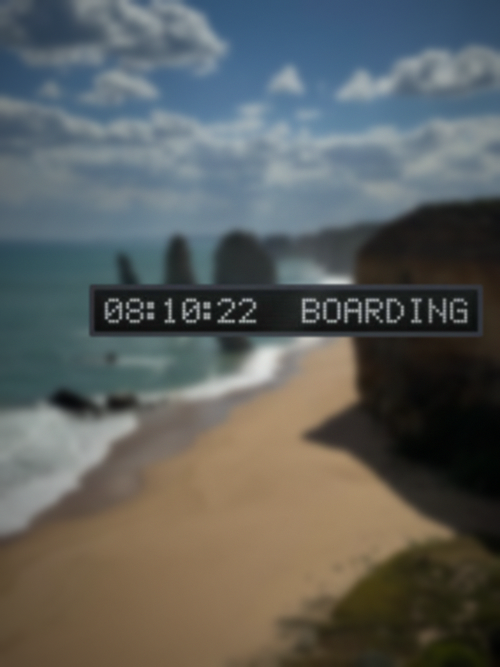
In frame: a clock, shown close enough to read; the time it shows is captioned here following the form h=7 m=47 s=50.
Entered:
h=8 m=10 s=22
